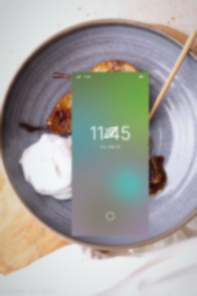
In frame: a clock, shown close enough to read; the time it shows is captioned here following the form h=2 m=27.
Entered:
h=11 m=45
